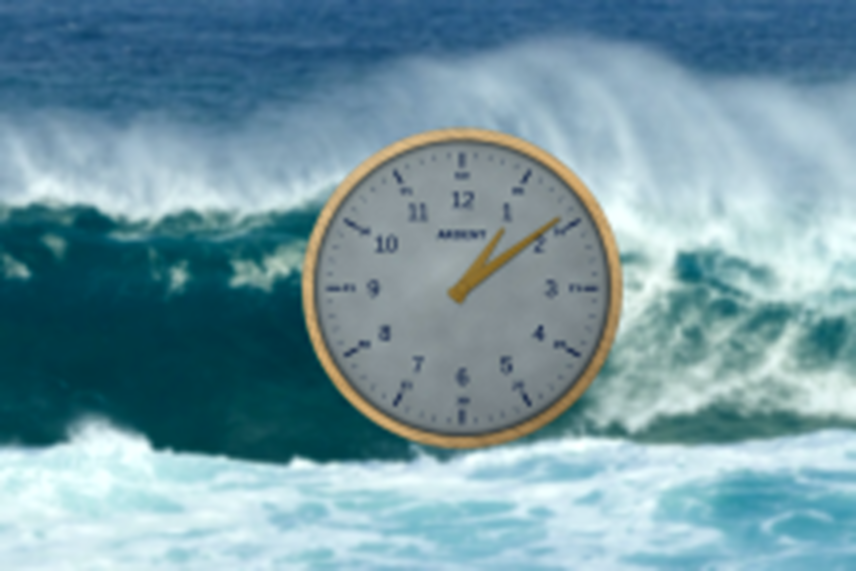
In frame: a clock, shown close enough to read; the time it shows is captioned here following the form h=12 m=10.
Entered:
h=1 m=9
